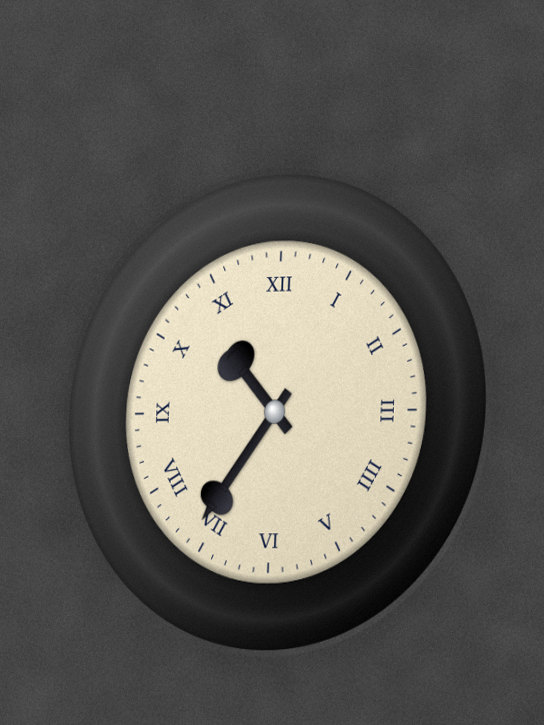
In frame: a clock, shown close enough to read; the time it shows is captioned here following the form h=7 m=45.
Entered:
h=10 m=36
